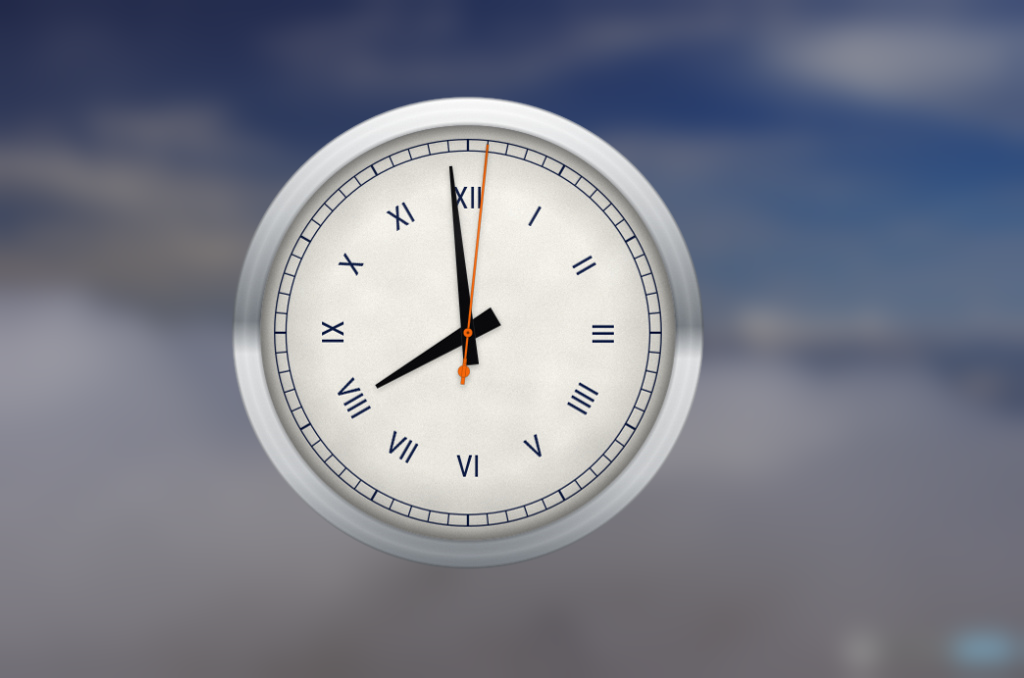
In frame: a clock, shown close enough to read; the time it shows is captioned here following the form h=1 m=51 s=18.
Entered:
h=7 m=59 s=1
